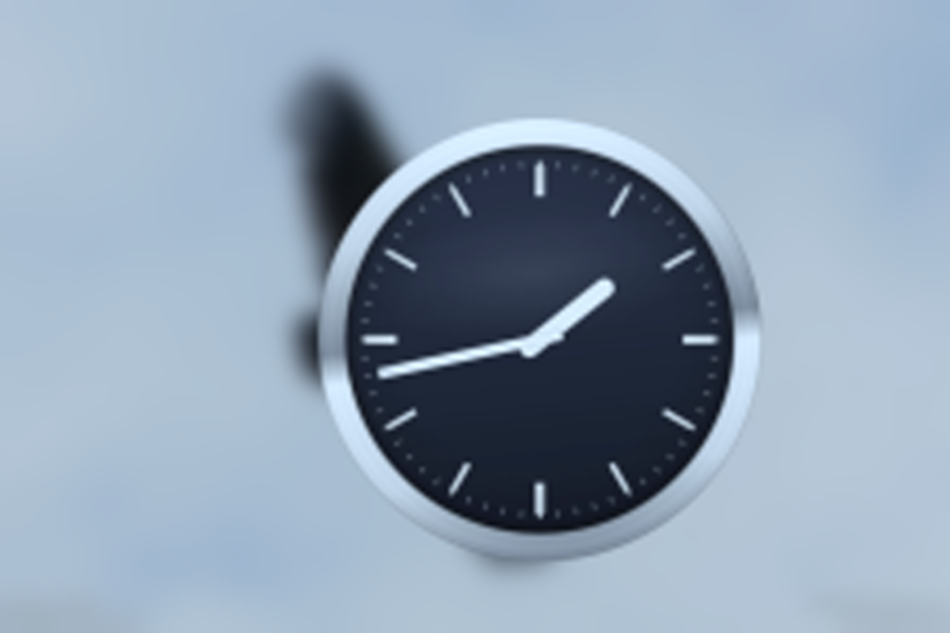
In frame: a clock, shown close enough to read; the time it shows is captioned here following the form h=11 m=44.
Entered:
h=1 m=43
